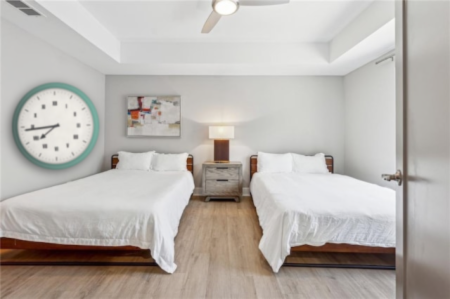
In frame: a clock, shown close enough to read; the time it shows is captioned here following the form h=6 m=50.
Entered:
h=7 m=44
